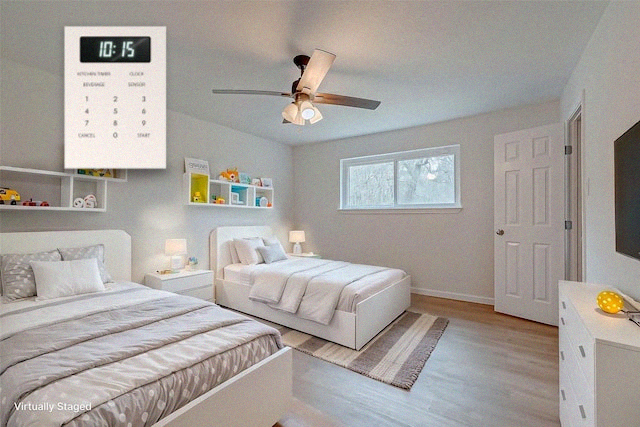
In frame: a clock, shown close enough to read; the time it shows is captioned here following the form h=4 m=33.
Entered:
h=10 m=15
